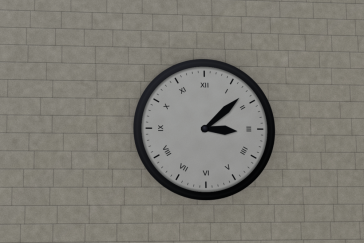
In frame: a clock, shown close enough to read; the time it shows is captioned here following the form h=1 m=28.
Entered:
h=3 m=8
